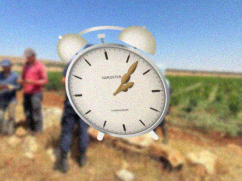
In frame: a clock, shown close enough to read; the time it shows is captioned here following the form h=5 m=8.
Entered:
h=2 m=7
